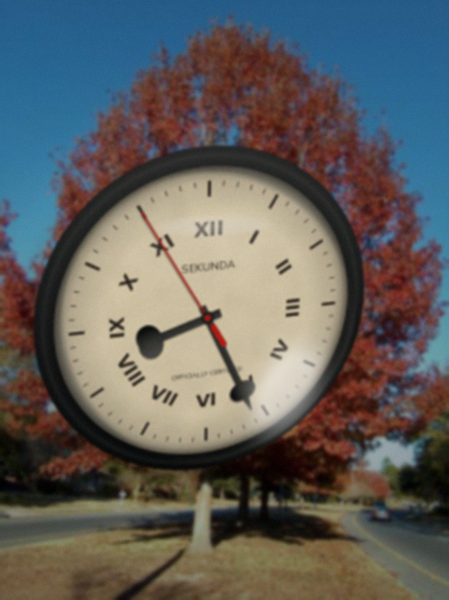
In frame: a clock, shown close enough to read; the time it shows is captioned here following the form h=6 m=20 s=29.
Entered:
h=8 m=25 s=55
